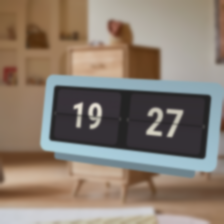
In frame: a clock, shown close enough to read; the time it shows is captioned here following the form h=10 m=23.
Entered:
h=19 m=27
